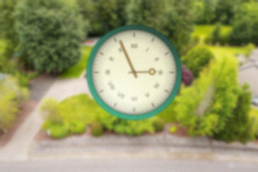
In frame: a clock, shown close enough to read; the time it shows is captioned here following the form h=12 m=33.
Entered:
h=2 m=56
